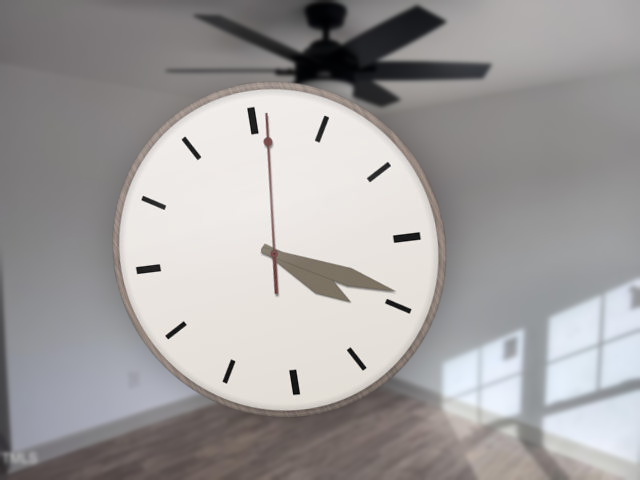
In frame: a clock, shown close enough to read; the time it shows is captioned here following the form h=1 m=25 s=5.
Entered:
h=4 m=19 s=1
